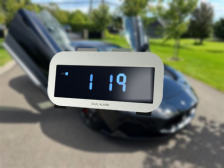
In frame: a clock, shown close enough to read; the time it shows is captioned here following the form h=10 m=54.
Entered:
h=1 m=19
